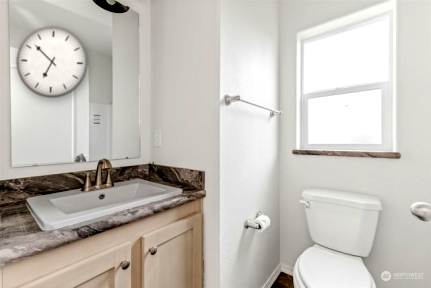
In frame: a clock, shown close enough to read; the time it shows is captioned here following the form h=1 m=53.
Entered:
h=6 m=52
